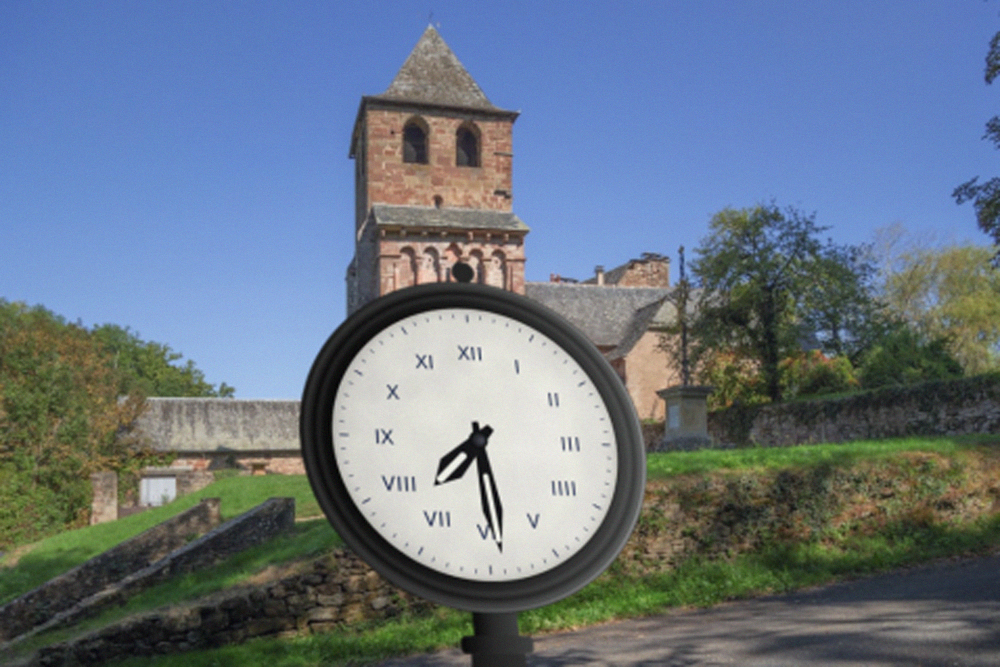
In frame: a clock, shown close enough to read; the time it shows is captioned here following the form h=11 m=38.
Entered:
h=7 m=29
